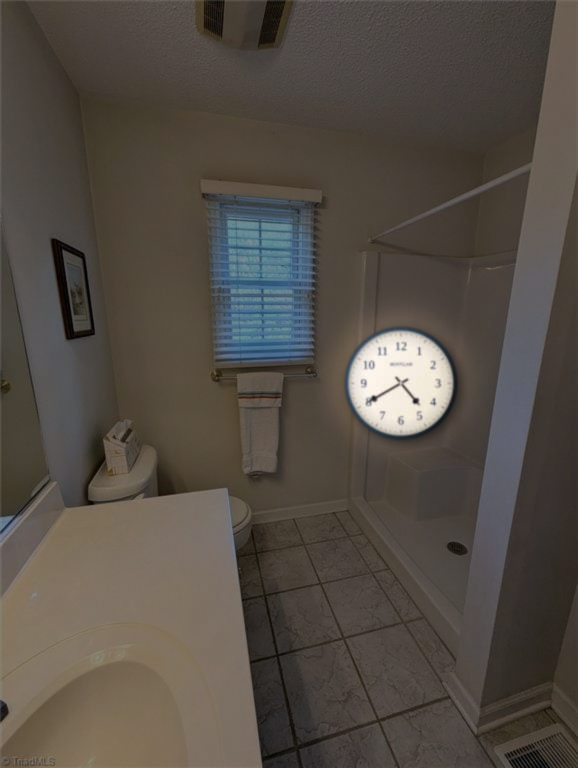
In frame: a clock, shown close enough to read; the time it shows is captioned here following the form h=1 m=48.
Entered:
h=4 m=40
